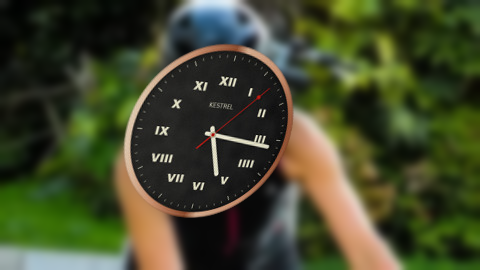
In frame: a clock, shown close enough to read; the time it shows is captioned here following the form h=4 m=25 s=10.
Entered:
h=5 m=16 s=7
